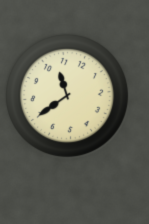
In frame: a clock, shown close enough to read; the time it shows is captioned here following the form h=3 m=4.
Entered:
h=10 m=35
